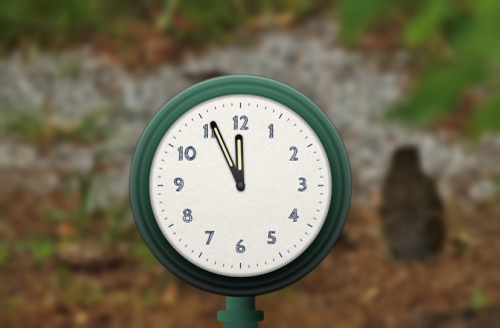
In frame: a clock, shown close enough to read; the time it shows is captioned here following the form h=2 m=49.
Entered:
h=11 m=56
